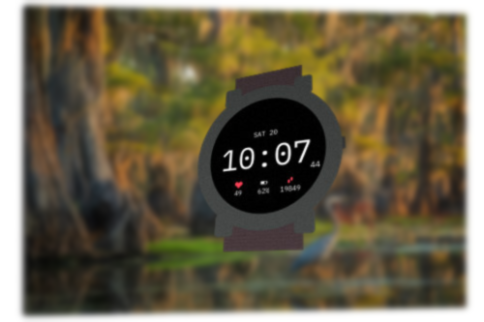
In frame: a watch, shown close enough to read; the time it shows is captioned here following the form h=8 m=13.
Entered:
h=10 m=7
